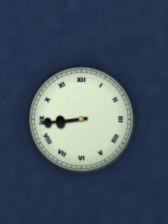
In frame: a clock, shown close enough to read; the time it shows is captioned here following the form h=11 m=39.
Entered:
h=8 m=44
